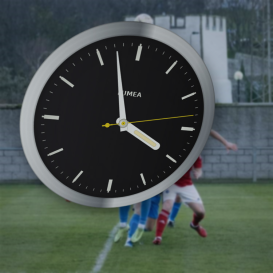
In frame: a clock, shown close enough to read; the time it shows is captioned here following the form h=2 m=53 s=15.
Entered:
h=3 m=57 s=13
